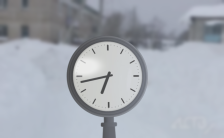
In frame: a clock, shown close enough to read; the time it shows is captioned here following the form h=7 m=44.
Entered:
h=6 m=43
